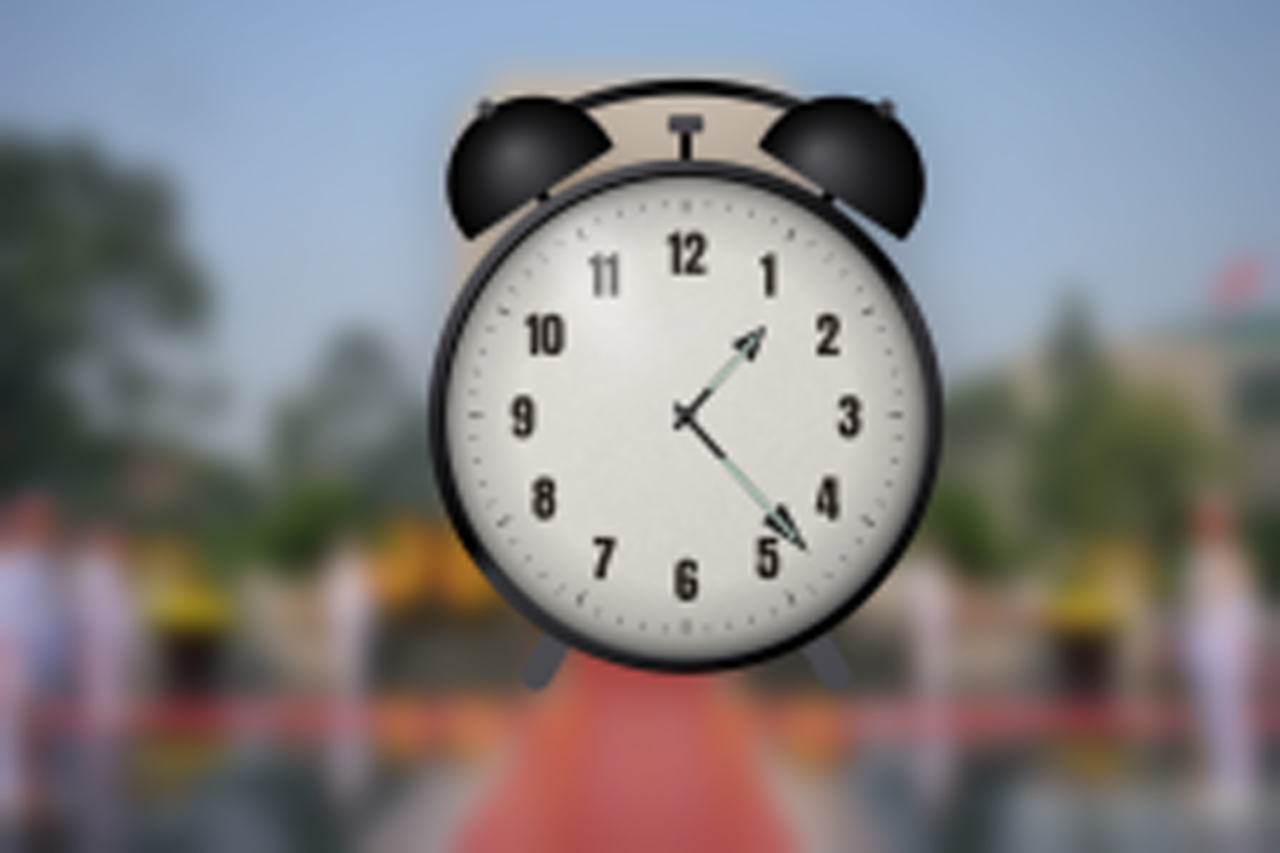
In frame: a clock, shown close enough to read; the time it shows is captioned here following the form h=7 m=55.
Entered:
h=1 m=23
